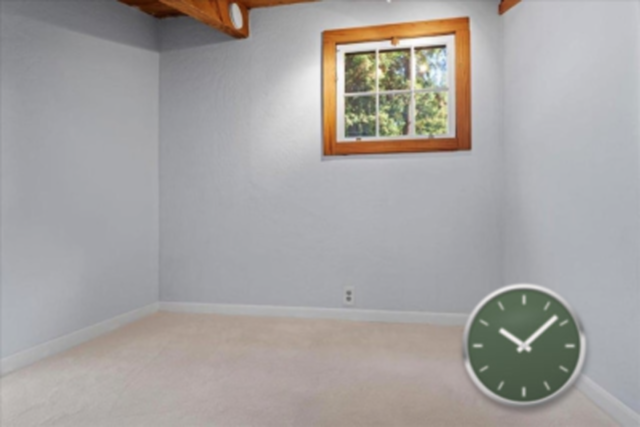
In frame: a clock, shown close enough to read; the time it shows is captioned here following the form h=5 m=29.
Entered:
h=10 m=8
